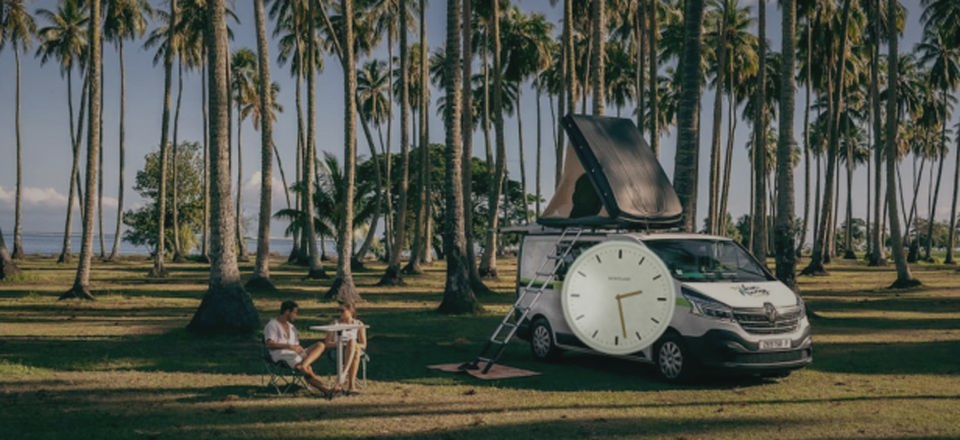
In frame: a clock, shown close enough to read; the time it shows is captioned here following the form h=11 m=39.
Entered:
h=2 m=28
